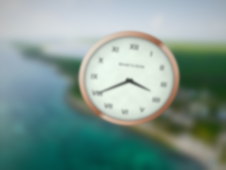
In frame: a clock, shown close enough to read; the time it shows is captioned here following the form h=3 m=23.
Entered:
h=3 m=40
